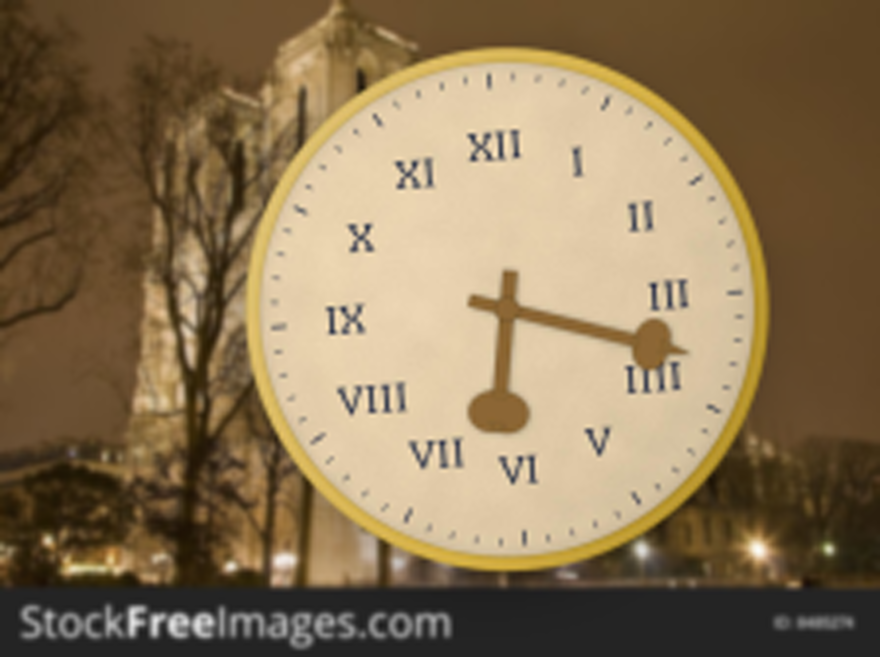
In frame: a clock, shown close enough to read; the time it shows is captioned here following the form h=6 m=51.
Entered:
h=6 m=18
